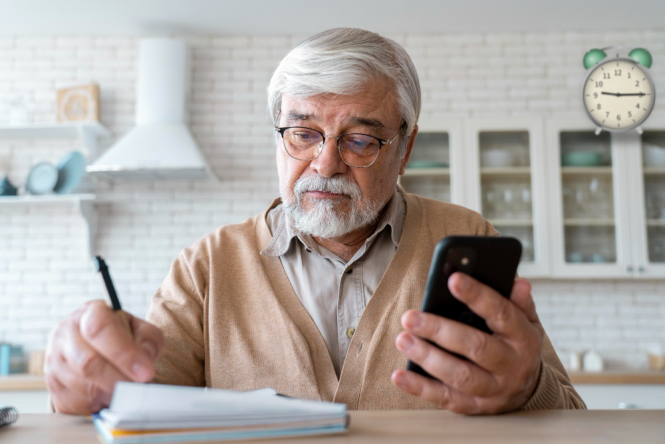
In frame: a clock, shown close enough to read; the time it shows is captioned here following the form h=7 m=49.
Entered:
h=9 m=15
